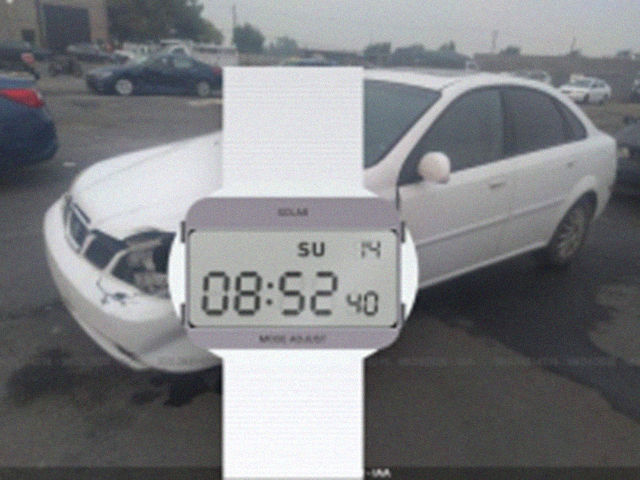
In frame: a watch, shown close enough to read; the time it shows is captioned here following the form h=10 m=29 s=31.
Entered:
h=8 m=52 s=40
